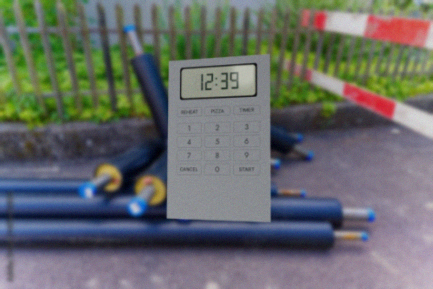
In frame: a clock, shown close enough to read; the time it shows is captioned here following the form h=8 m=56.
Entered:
h=12 m=39
